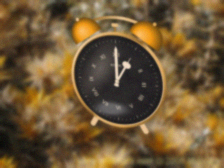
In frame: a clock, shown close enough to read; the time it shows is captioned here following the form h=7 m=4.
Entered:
h=1 m=0
